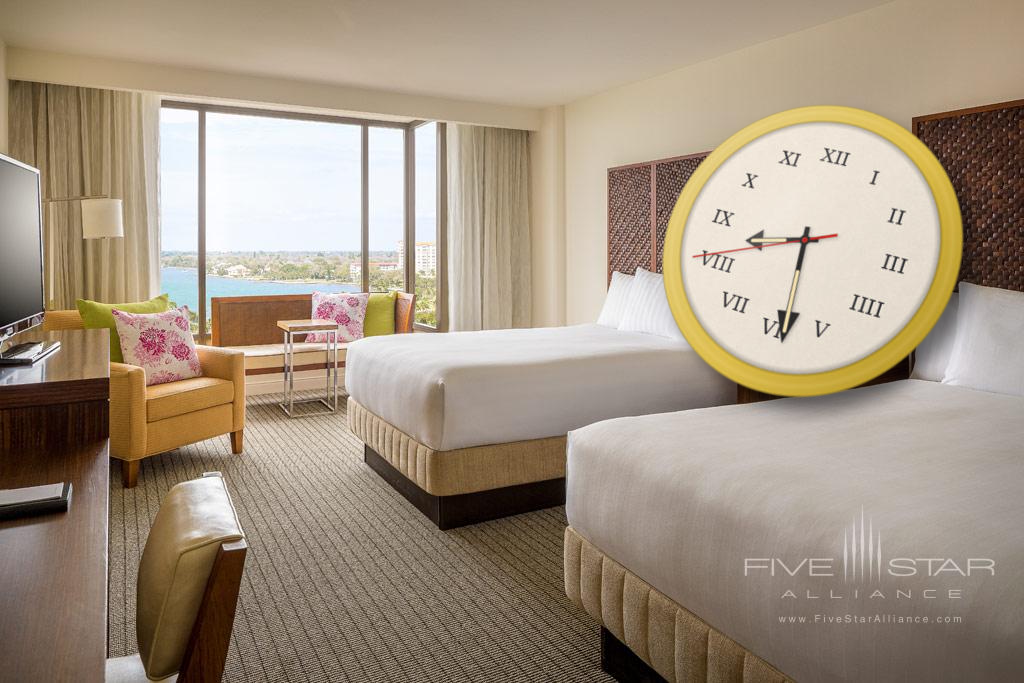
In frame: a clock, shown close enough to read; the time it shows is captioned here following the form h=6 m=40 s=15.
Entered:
h=8 m=28 s=41
